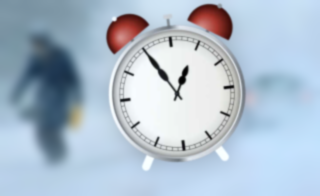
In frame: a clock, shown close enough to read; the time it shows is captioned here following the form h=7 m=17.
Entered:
h=12 m=55
